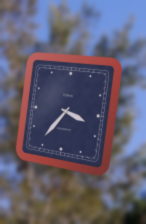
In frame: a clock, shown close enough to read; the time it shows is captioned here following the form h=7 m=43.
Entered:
h=3 m=36
